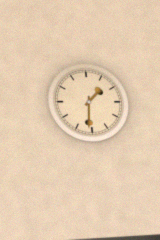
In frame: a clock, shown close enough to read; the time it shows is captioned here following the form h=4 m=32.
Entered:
h=1 m=31
